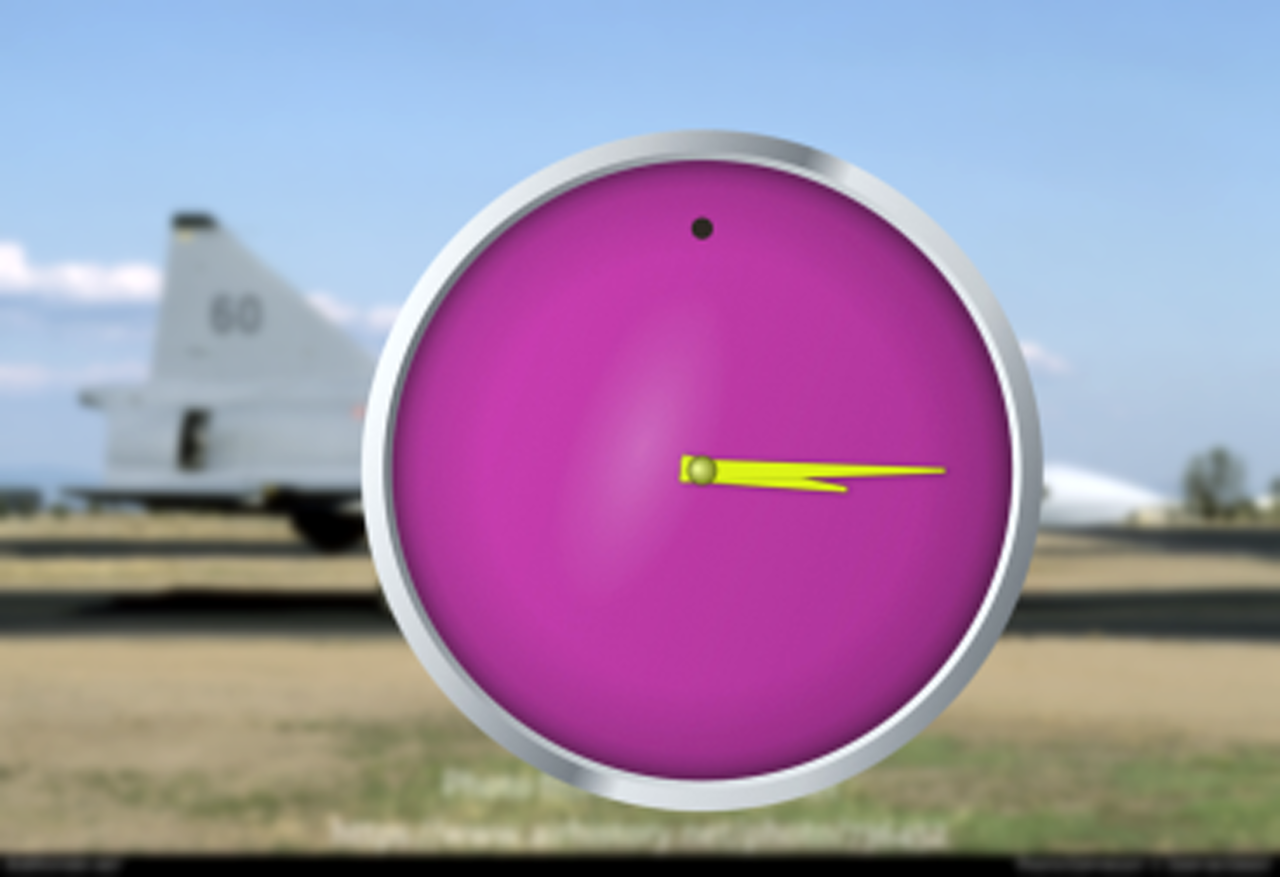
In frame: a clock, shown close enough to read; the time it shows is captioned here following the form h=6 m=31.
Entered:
h=3 m=15
